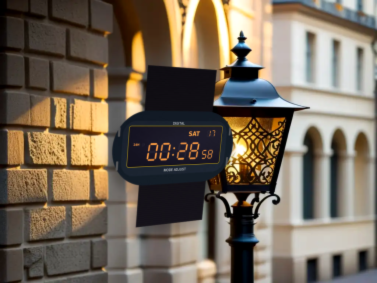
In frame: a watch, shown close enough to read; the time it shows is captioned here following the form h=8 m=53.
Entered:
h=0 m=28
